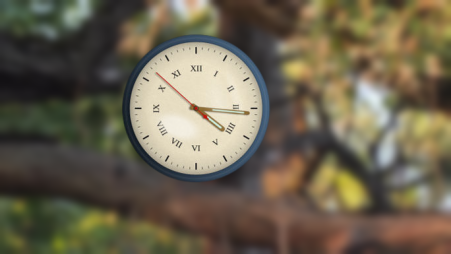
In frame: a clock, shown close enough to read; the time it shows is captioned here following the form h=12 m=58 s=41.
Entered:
h=4 m=15 s=52
